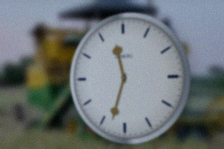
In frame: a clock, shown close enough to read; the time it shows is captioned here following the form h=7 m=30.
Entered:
h=11 m=33
